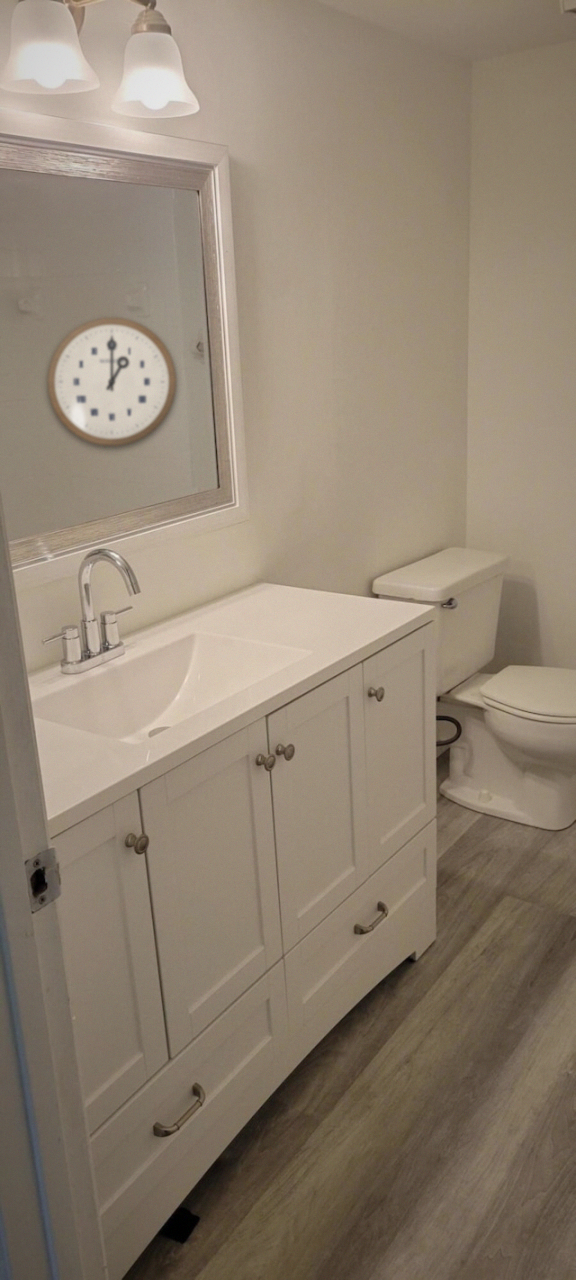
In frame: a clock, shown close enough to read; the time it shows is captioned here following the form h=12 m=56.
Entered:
h=1 m=0
